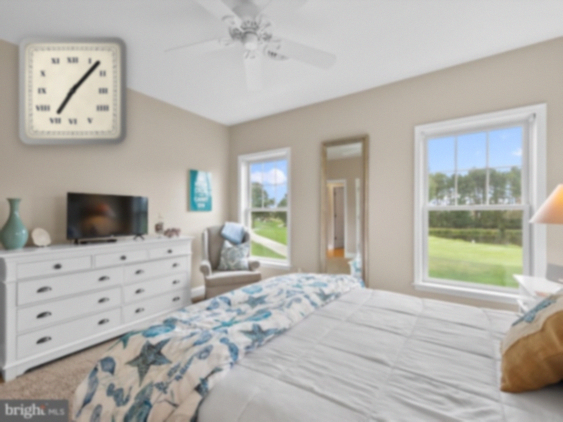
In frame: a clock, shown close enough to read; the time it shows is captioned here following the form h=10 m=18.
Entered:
h=7 m=7
